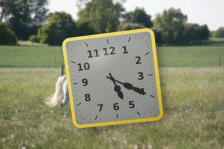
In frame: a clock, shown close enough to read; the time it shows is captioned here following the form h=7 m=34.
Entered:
h=5 m=20
